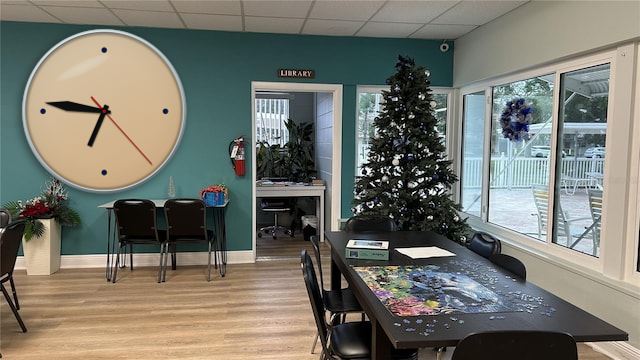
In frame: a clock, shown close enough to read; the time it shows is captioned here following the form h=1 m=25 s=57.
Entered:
h=6 m=46 s=23
